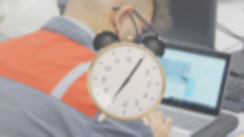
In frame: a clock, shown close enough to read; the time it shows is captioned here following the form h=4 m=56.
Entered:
h=7 m=5
